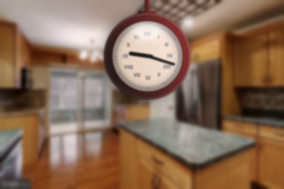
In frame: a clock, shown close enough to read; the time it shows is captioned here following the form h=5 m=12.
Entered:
h=9 m=18
